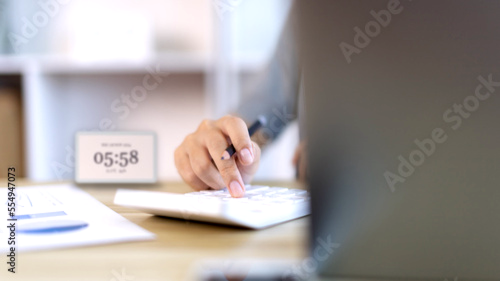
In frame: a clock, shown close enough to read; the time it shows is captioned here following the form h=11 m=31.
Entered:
h=5 m=58
